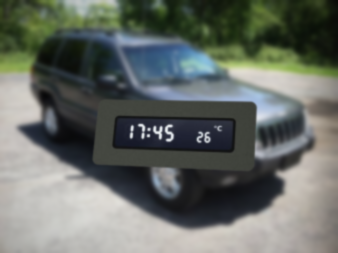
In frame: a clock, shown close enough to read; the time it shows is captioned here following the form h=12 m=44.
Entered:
h=17 m=45
